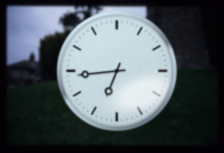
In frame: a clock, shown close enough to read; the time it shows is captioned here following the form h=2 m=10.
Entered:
h=6 m=44
